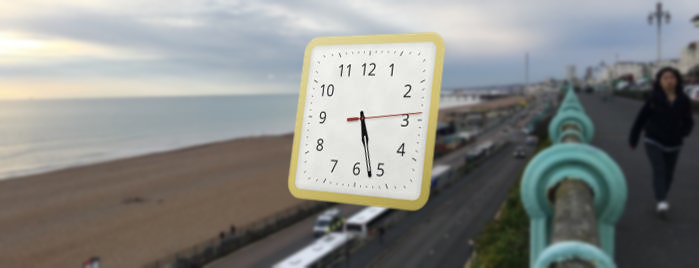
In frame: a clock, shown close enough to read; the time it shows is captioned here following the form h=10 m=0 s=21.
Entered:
h=5 m=27 s=14
